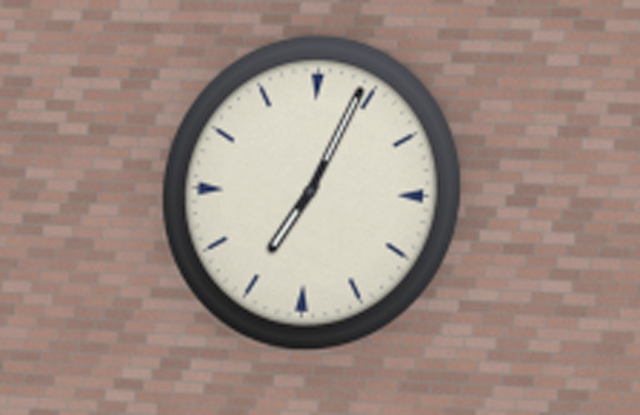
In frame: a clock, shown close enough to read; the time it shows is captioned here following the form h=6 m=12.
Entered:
h=7 m=4
